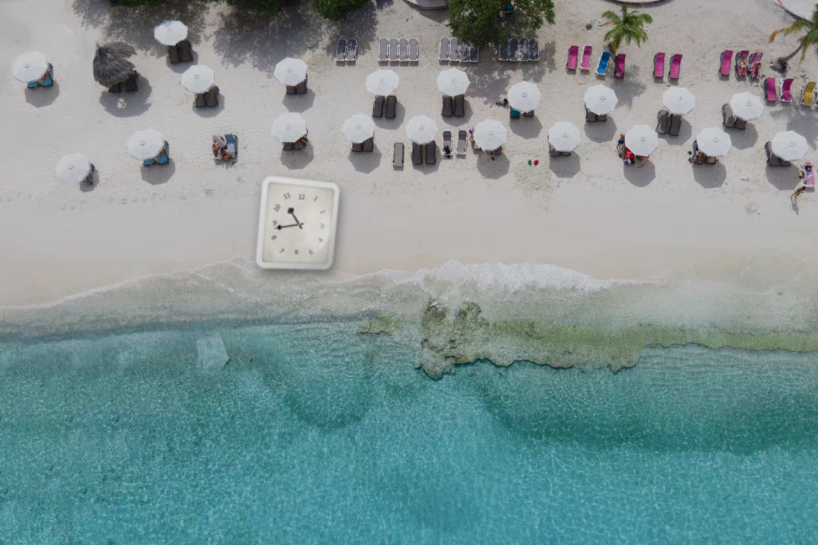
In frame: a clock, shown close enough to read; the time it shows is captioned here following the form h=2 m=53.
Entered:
h=10 m=43
